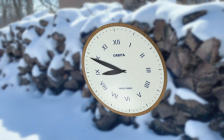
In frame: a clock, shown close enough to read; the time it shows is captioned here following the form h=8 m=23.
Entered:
h=8 m=49
